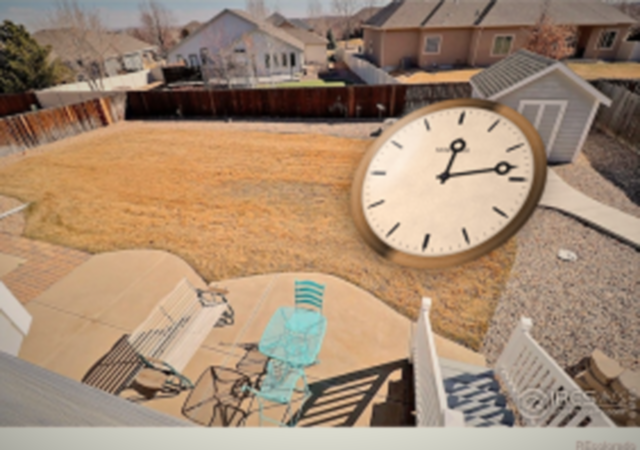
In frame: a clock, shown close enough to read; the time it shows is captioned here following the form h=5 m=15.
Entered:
h=12 m=13
